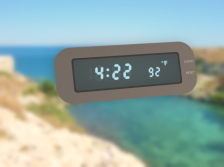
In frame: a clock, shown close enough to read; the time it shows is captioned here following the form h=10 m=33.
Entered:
h=4 m=22
